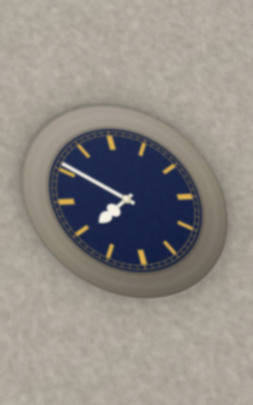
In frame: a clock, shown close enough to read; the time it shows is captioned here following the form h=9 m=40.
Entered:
h=7 m=51
